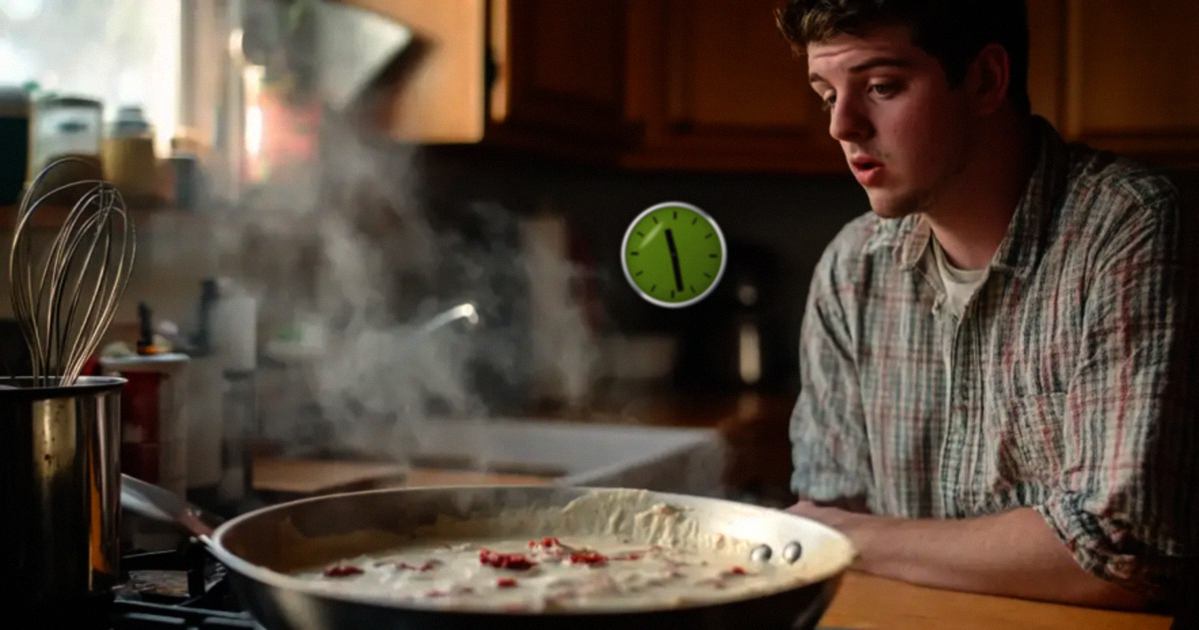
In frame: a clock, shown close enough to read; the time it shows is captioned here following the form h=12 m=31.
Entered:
h=11 m=28
